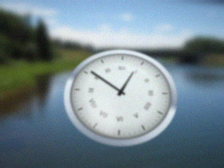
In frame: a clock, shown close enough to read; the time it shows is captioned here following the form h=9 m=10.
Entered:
h=12 m=51
